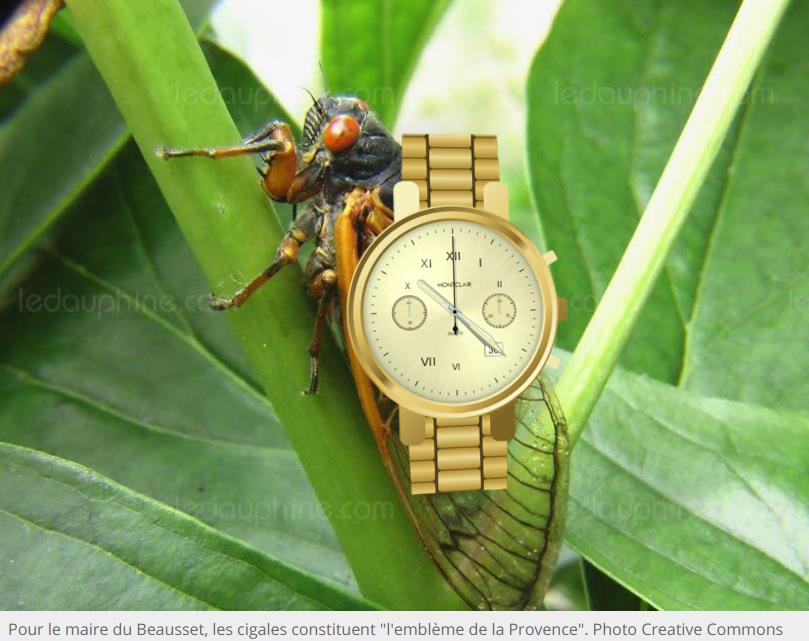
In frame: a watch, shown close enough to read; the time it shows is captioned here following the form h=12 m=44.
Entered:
h=10 m=22
